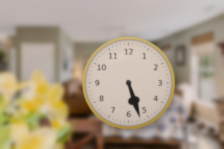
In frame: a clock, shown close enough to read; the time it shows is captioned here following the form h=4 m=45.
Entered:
h=5 m=27
